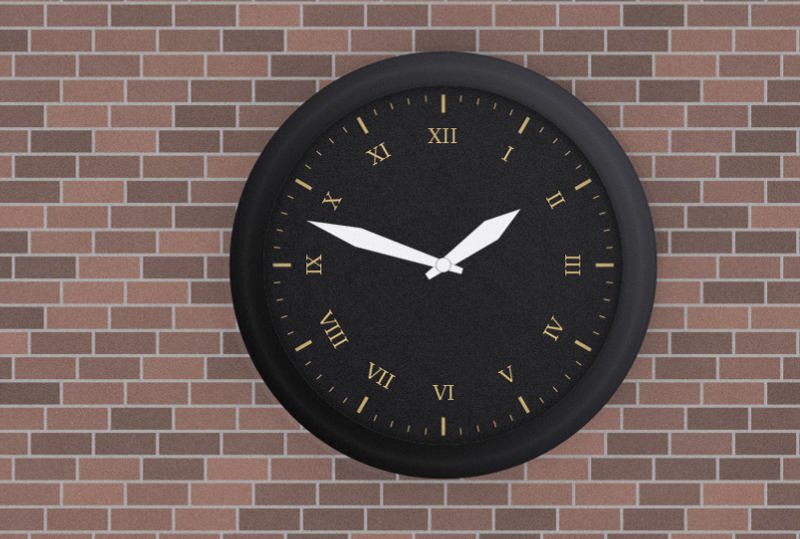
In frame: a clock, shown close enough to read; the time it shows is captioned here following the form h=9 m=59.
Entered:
h=1 m=48
